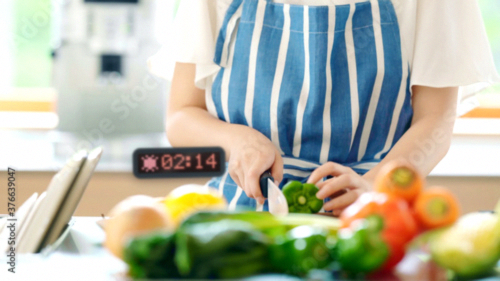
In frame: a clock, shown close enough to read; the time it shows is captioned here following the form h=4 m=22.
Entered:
h=2 m=14
